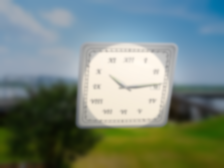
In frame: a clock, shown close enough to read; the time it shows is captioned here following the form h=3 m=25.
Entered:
h=10 m=14
